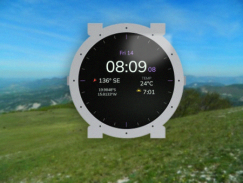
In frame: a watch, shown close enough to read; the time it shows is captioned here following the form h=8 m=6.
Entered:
h=8 m=9
